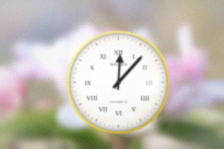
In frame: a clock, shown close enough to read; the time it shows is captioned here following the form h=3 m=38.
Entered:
h=12 m=7
